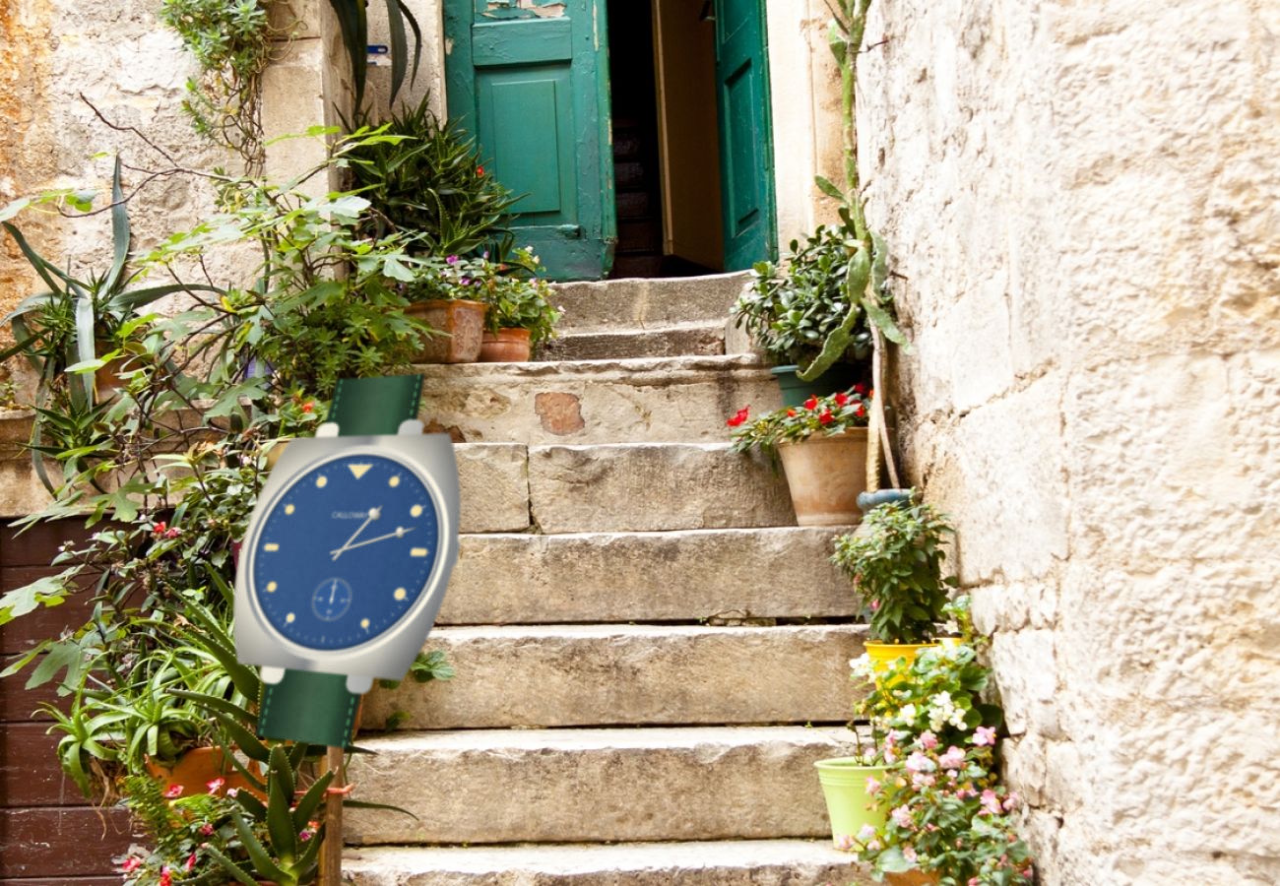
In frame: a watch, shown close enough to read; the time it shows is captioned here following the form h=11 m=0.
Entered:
h=1 m=12
